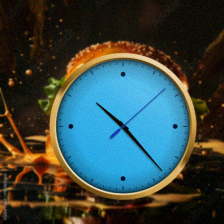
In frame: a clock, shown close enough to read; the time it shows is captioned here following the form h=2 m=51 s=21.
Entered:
h=10 m=23 s=8
